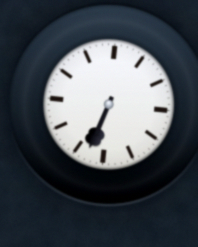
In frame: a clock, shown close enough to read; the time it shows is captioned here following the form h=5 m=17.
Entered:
h=6 m=33
